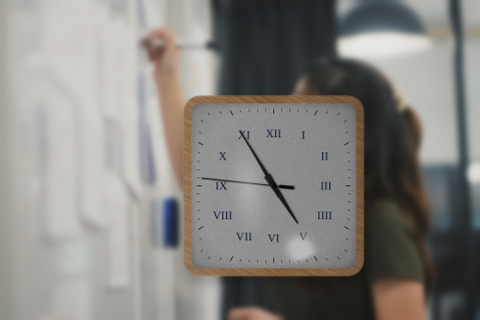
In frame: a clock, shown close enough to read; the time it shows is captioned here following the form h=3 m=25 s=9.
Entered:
h=4 m=54 s=46
